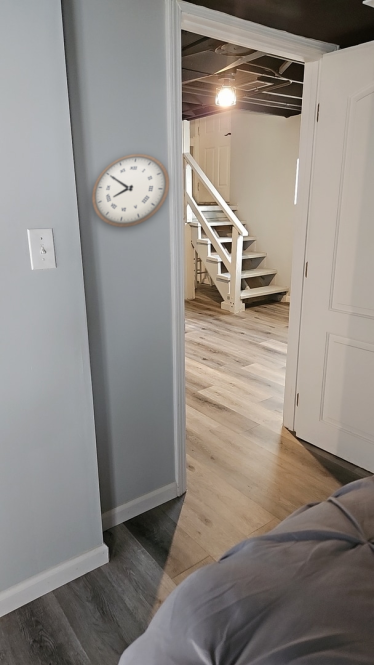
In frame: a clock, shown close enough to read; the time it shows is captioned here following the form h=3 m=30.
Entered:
h=7 m=50
